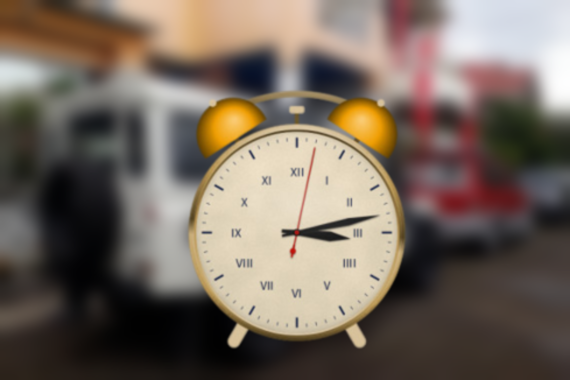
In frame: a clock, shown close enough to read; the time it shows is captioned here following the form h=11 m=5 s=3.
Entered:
h=3 m=13 s=2
